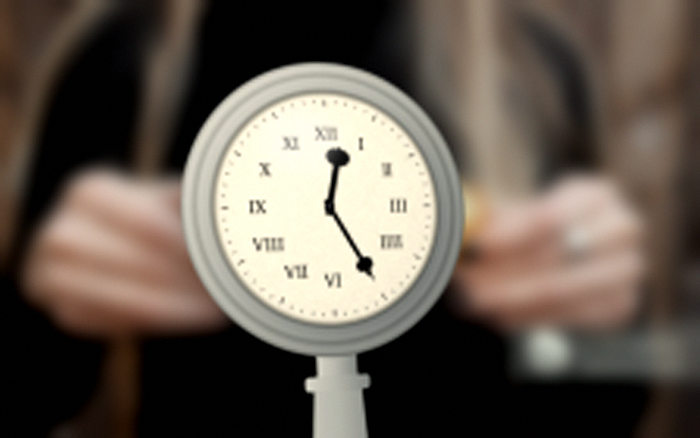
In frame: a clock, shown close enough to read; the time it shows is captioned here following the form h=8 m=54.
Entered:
h=12 m=25
